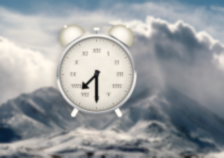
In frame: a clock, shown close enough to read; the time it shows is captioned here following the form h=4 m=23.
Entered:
h=7 m=30
